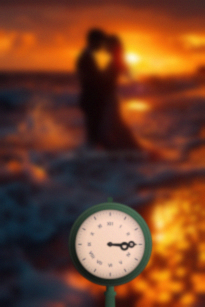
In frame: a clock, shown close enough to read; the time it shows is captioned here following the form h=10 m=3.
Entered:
h=3 m=15
